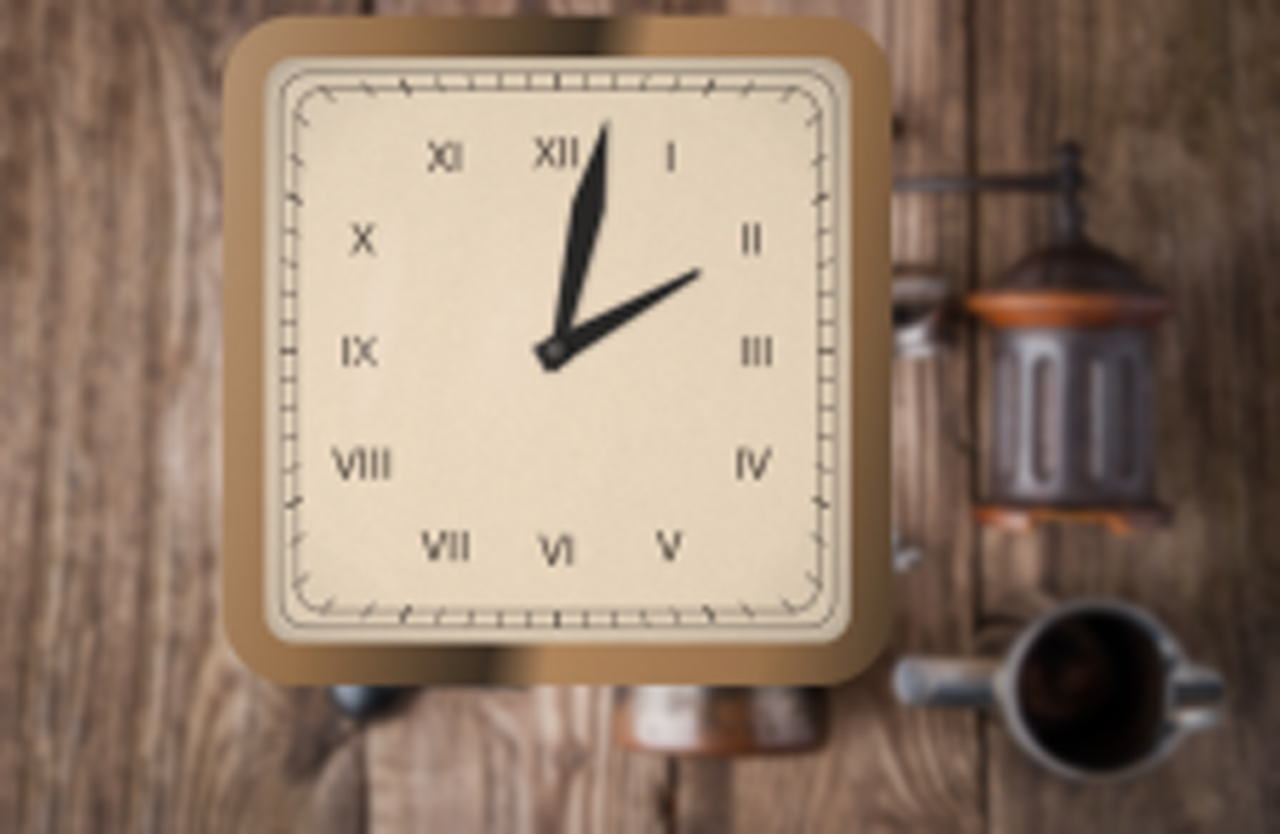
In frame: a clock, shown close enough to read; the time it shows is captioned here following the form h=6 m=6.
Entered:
h=2 m=2
